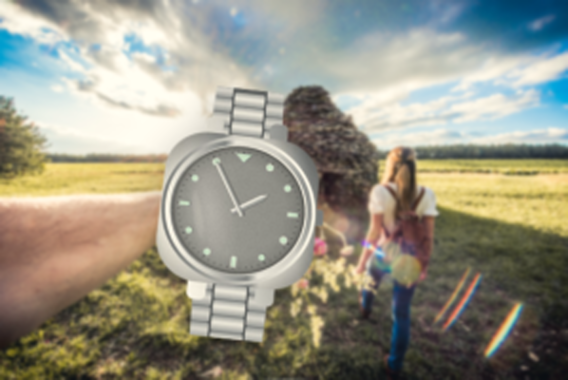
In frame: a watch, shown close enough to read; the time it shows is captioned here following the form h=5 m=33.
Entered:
h=1 m=55
